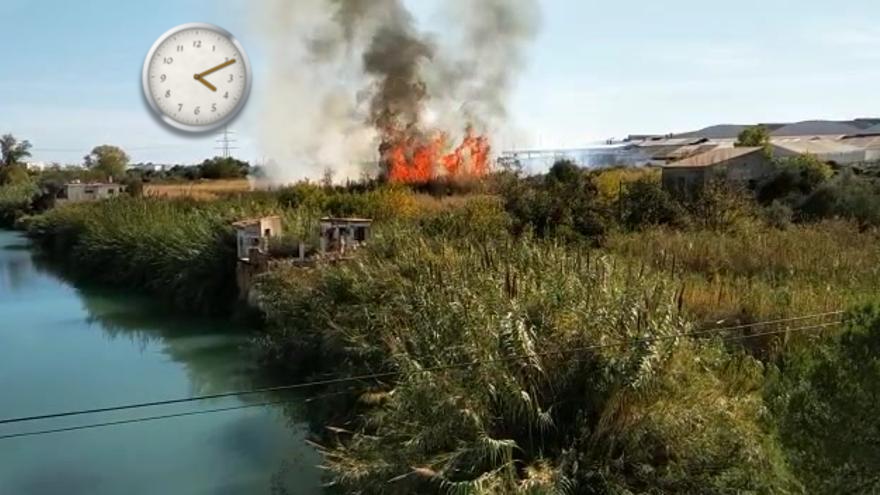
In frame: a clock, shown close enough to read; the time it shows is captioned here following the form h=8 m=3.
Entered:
h=4 m=11
